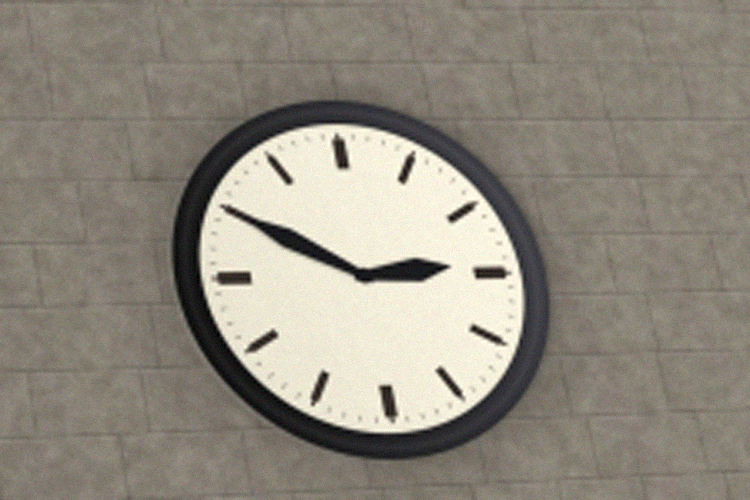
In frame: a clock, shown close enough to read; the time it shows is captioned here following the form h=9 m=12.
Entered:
h=2 m=50
